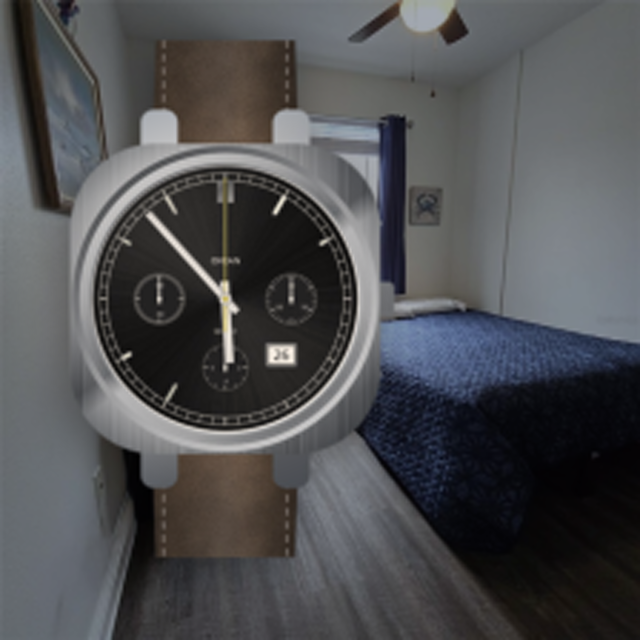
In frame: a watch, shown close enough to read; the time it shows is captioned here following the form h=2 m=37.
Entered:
h=5 m=53
